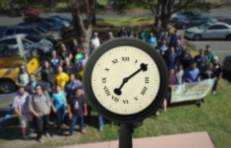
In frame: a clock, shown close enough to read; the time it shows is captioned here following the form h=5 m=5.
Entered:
h=7 m=9
